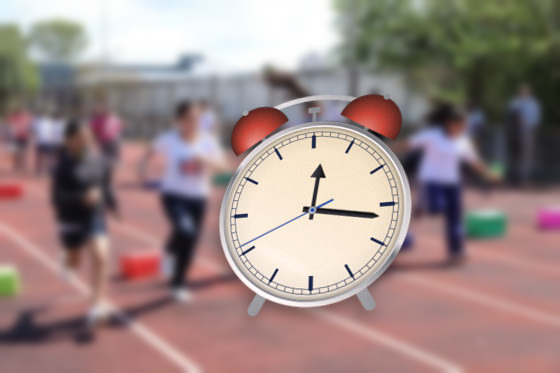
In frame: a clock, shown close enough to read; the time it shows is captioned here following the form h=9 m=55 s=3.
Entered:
h=12 m=16 s=41
